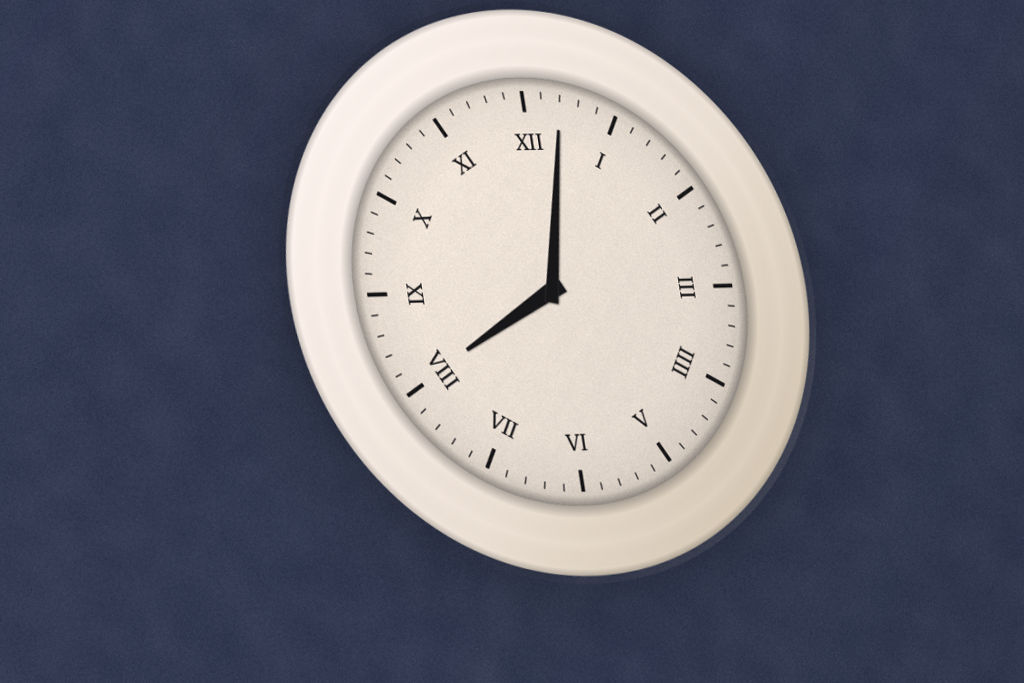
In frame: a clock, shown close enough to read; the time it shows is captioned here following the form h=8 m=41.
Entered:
h=8 m=2
